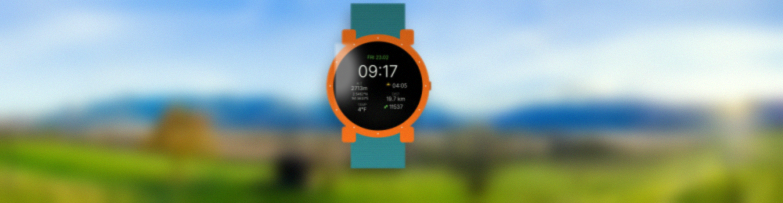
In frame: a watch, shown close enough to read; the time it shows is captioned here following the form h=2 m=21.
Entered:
h=9 m=17
